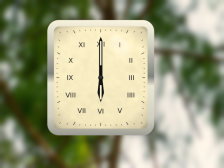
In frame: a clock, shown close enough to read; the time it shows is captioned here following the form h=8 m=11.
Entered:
h=6 m=0
